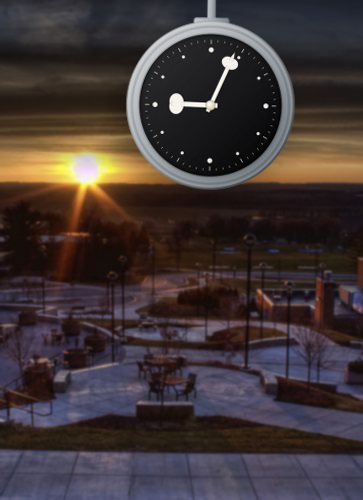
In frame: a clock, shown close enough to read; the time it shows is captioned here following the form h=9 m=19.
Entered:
h=9 m=4
